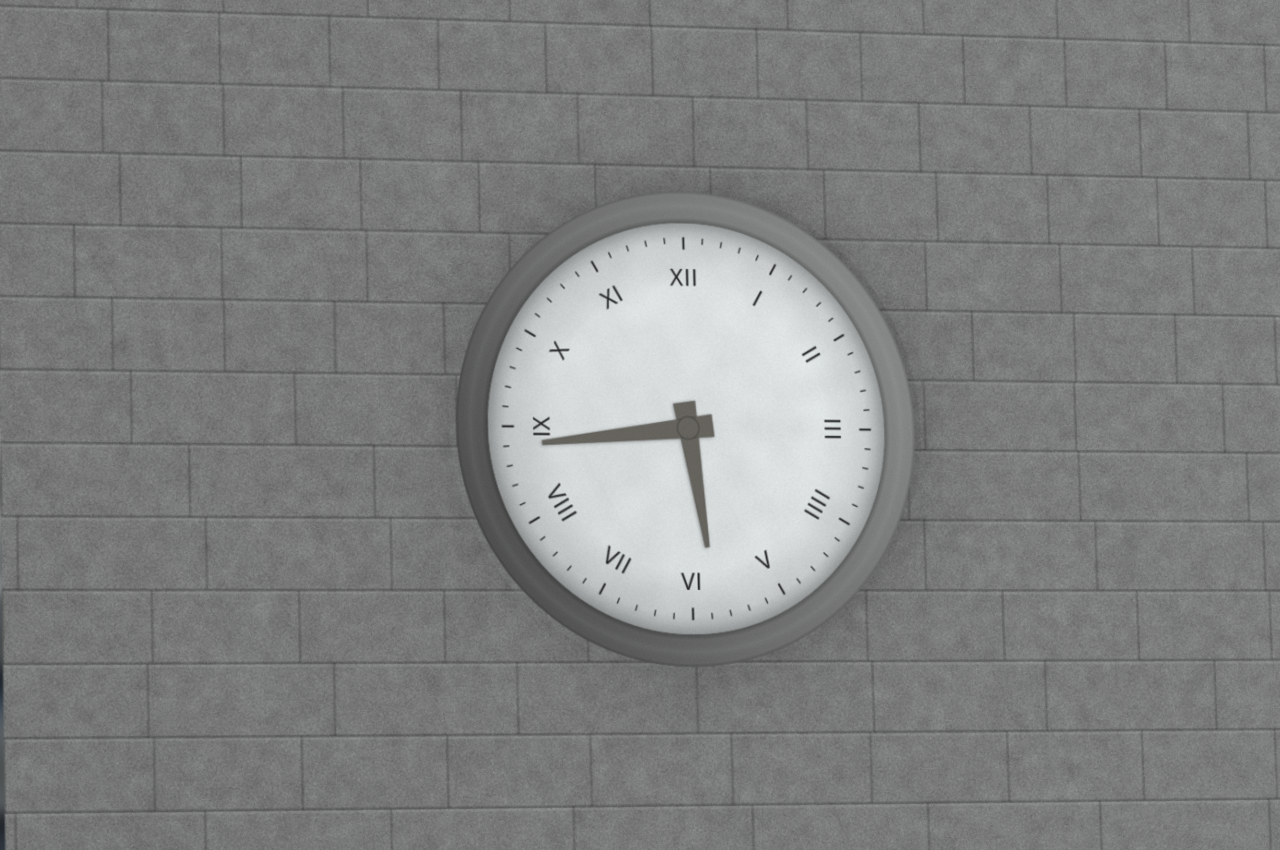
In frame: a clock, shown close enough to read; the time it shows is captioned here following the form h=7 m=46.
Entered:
h=5 m=44
